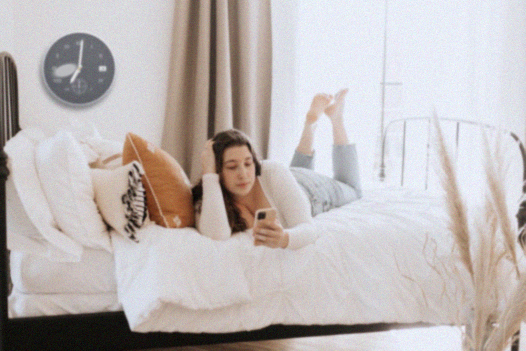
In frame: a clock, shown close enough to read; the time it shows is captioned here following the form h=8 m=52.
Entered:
h=7 m=1
